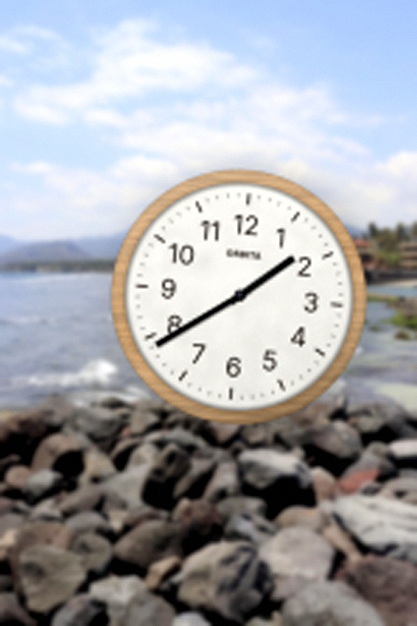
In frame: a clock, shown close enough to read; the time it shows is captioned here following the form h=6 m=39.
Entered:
h=1 m=39
